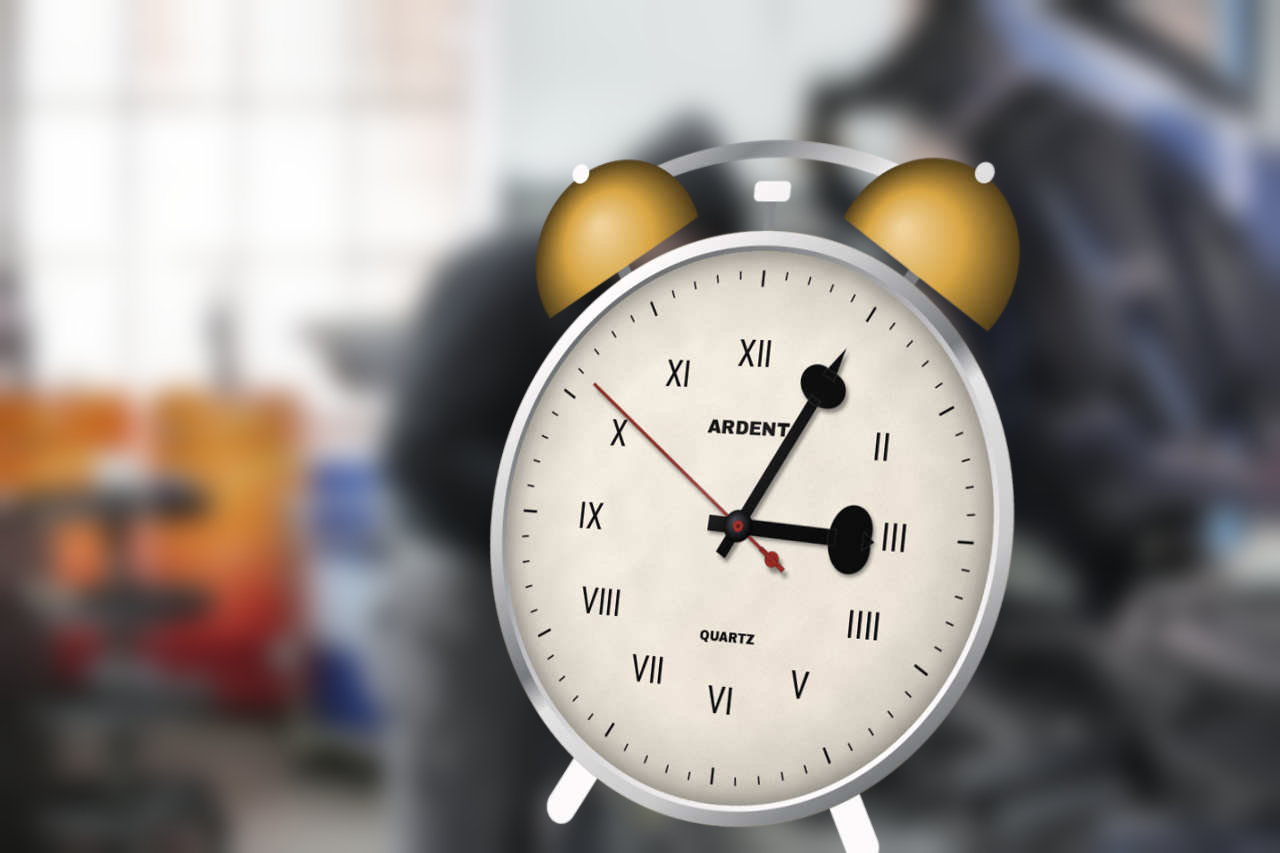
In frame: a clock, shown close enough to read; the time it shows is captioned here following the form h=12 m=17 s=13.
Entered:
h=3 m=4 s=51
